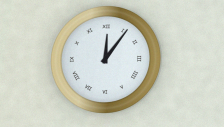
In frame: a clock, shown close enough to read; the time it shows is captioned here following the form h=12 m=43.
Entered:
h=12 m=6
